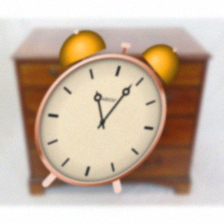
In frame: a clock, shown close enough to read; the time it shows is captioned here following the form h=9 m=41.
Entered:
h=11 m=4
